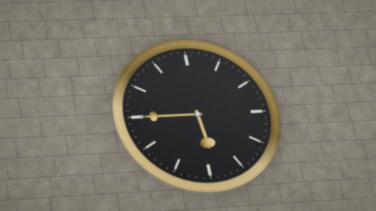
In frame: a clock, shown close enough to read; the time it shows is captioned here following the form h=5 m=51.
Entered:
h=5 m=45
